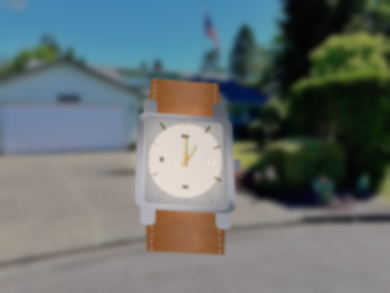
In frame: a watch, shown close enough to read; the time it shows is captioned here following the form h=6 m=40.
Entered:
h=1 m=0
